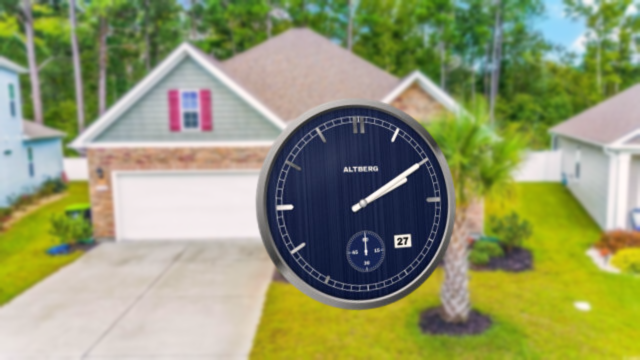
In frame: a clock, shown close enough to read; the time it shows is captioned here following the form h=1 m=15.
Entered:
h=2 m=10
